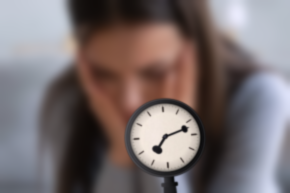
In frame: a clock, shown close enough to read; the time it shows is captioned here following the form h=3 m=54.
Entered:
h=7 m=12
